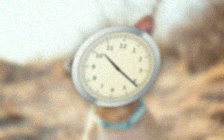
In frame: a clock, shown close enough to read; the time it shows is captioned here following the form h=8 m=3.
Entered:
h=10 m=21
